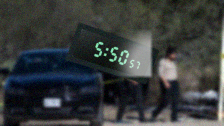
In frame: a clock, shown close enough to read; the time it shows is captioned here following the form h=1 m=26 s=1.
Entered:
h=5 m=50 s=57
